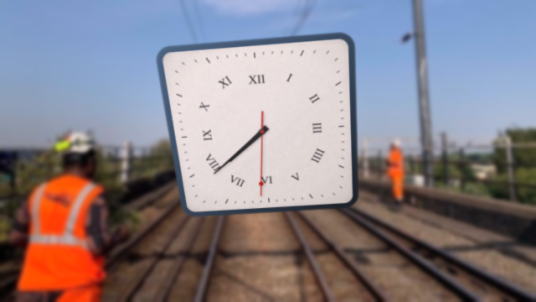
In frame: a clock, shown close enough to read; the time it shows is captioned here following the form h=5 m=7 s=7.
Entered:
h=7 m=38 s=31
